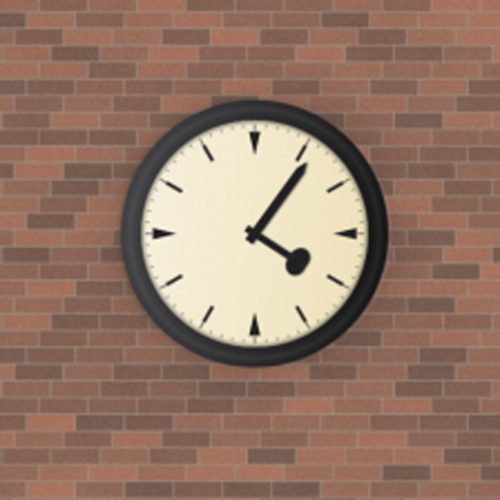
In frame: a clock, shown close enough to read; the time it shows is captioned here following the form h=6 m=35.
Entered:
h=4 m=6
